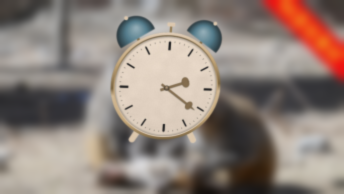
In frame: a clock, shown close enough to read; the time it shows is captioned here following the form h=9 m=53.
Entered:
h=2 m=21
